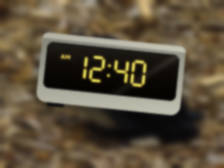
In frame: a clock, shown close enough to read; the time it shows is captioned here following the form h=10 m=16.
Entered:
h=12 m=40
